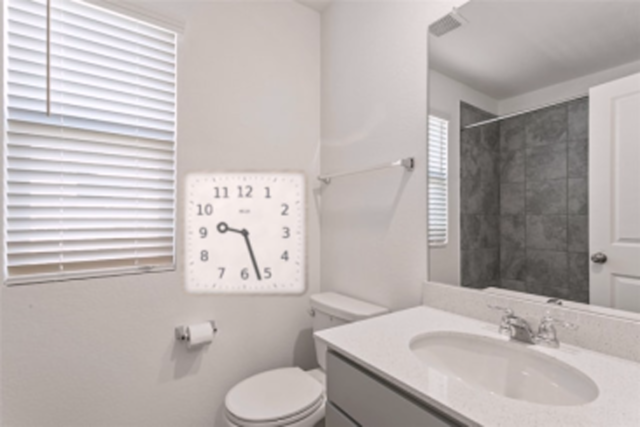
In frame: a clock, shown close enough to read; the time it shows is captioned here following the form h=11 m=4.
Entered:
h=9 m=27
